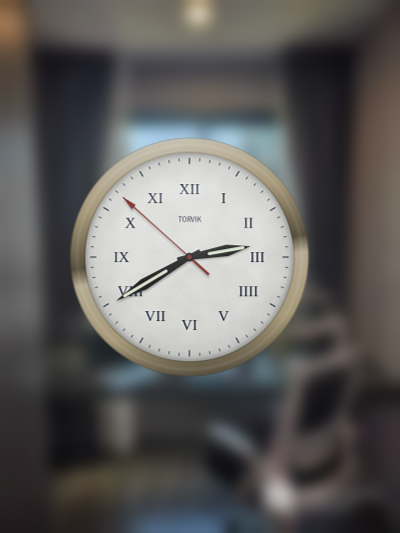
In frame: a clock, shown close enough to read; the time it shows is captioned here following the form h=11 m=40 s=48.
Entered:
h=2 m=39 s=52
